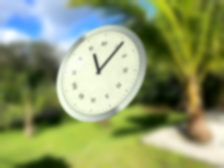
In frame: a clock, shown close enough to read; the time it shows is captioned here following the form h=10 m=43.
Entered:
h=11 m=6
